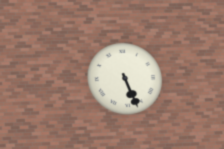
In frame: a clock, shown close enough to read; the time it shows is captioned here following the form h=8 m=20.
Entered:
h=5 m=27
